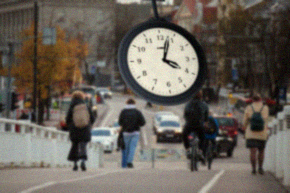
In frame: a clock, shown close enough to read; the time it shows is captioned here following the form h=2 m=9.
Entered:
h=4 m=3
